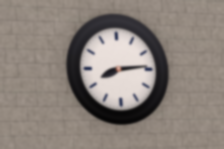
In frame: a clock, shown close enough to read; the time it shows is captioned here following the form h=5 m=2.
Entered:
h=8 m=14
